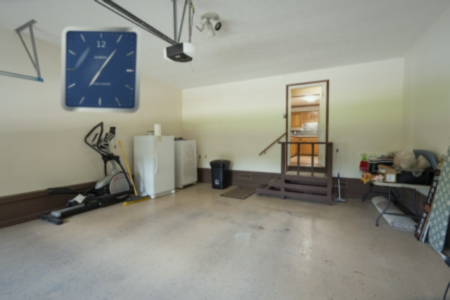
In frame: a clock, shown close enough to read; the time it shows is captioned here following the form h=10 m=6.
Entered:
h=7 m=6
